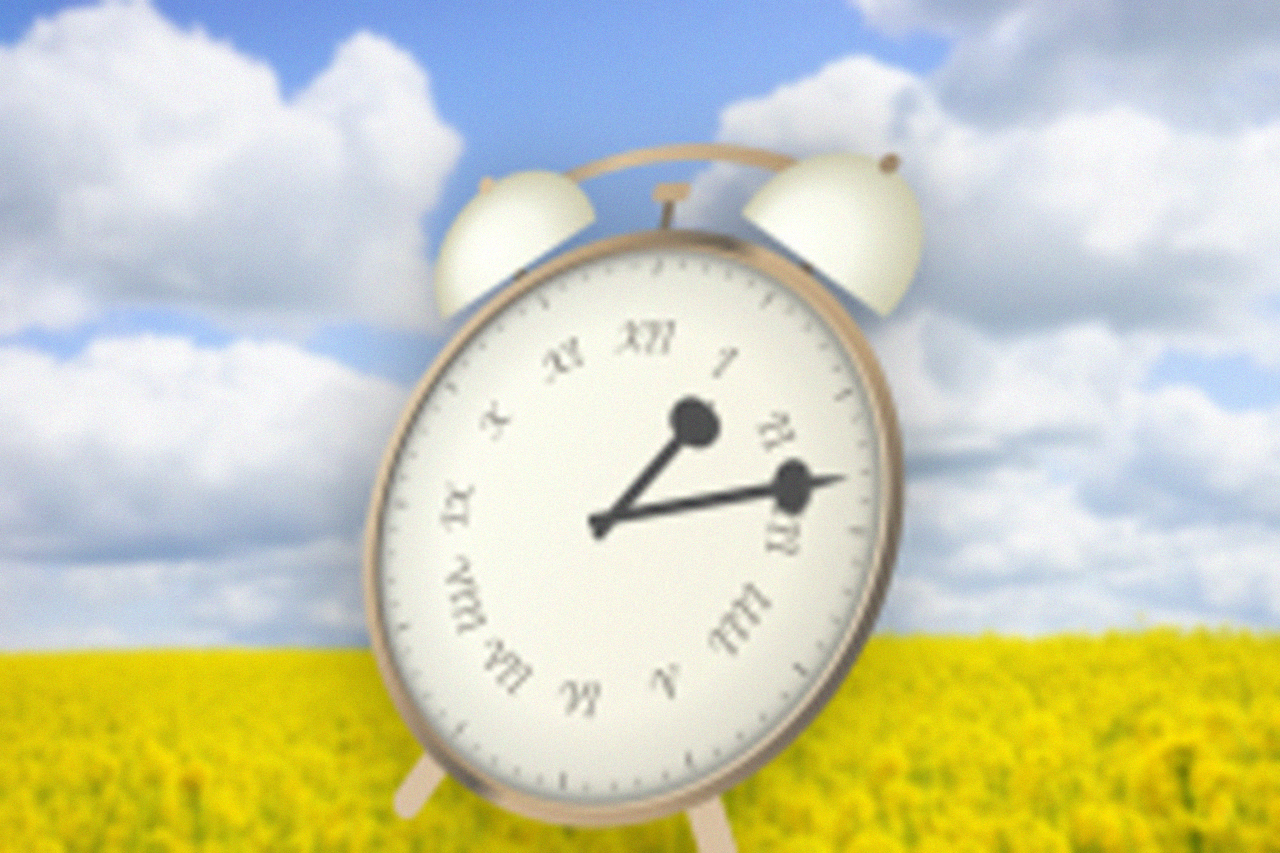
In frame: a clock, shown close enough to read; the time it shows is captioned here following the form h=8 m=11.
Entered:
h=1 m=13
